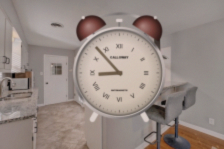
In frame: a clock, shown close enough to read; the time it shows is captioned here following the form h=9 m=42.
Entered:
h=8 m=53
